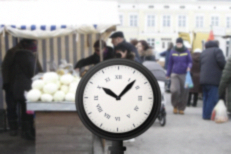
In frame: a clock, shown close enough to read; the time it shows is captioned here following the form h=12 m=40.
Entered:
h=10 m=7
